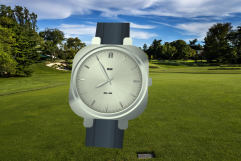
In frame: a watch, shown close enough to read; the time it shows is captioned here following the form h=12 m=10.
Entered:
h=7 m=55
